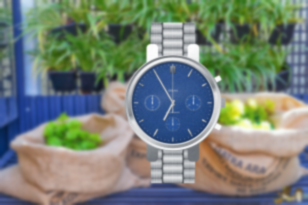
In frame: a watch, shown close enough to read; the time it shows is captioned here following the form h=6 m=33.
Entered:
h=6 m=55
